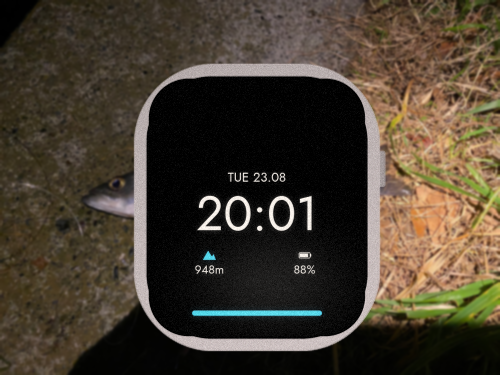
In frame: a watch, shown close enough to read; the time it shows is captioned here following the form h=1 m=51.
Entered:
h=20 m=1
